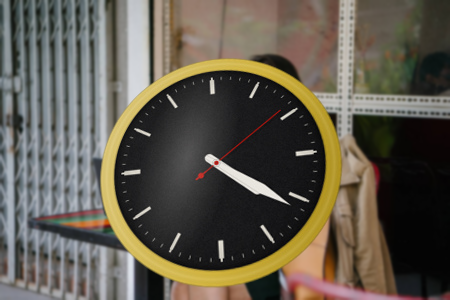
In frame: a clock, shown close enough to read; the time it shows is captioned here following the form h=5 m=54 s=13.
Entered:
h=4 m=21 s=9
